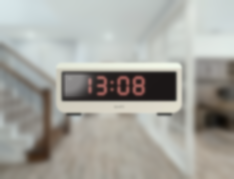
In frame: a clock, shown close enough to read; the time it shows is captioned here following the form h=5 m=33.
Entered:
h=13 m=8
